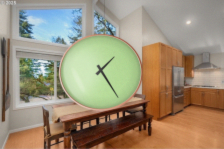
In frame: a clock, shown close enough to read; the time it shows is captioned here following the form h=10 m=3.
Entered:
h=1 m=25
